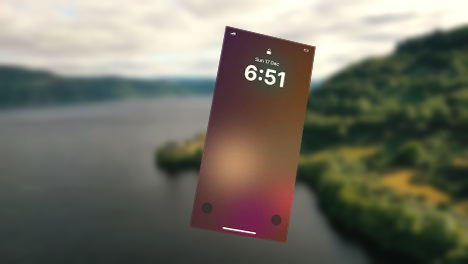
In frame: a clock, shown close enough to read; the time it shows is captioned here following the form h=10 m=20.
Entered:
h=6 m=51
